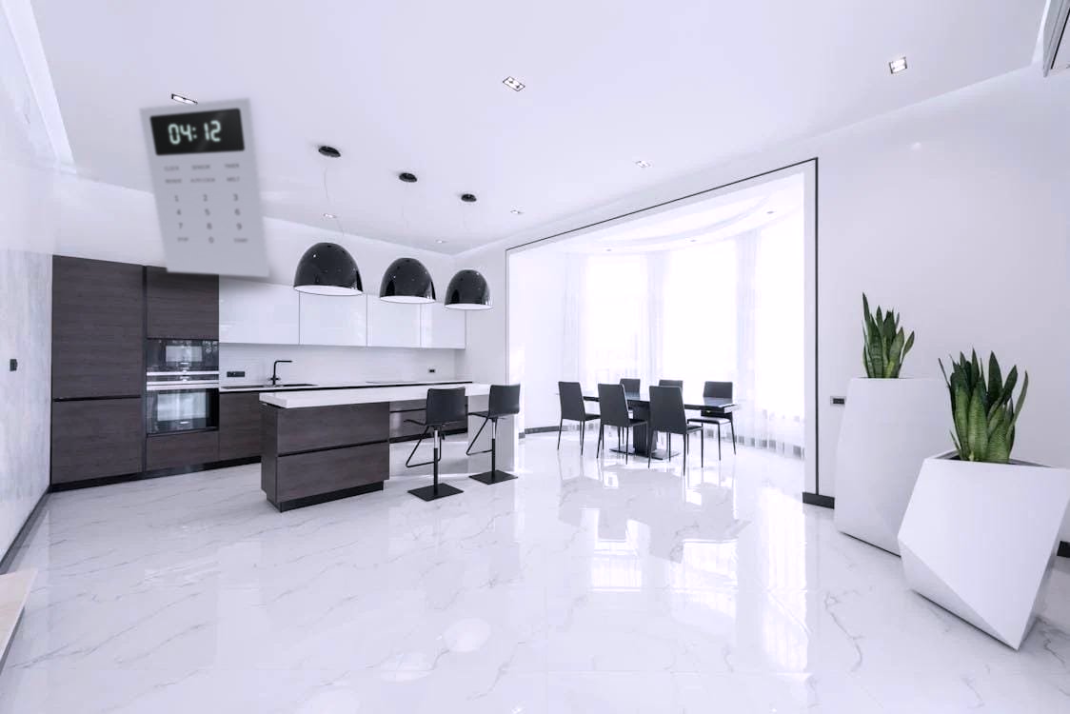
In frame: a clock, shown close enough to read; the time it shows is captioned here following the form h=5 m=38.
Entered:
h=4 m=12
